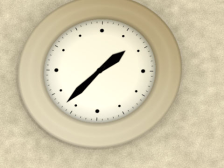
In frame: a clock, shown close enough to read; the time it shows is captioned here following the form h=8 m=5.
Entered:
h=1 m=37
